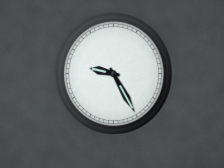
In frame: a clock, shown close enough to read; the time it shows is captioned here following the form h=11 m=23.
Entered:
h=9 m=25
